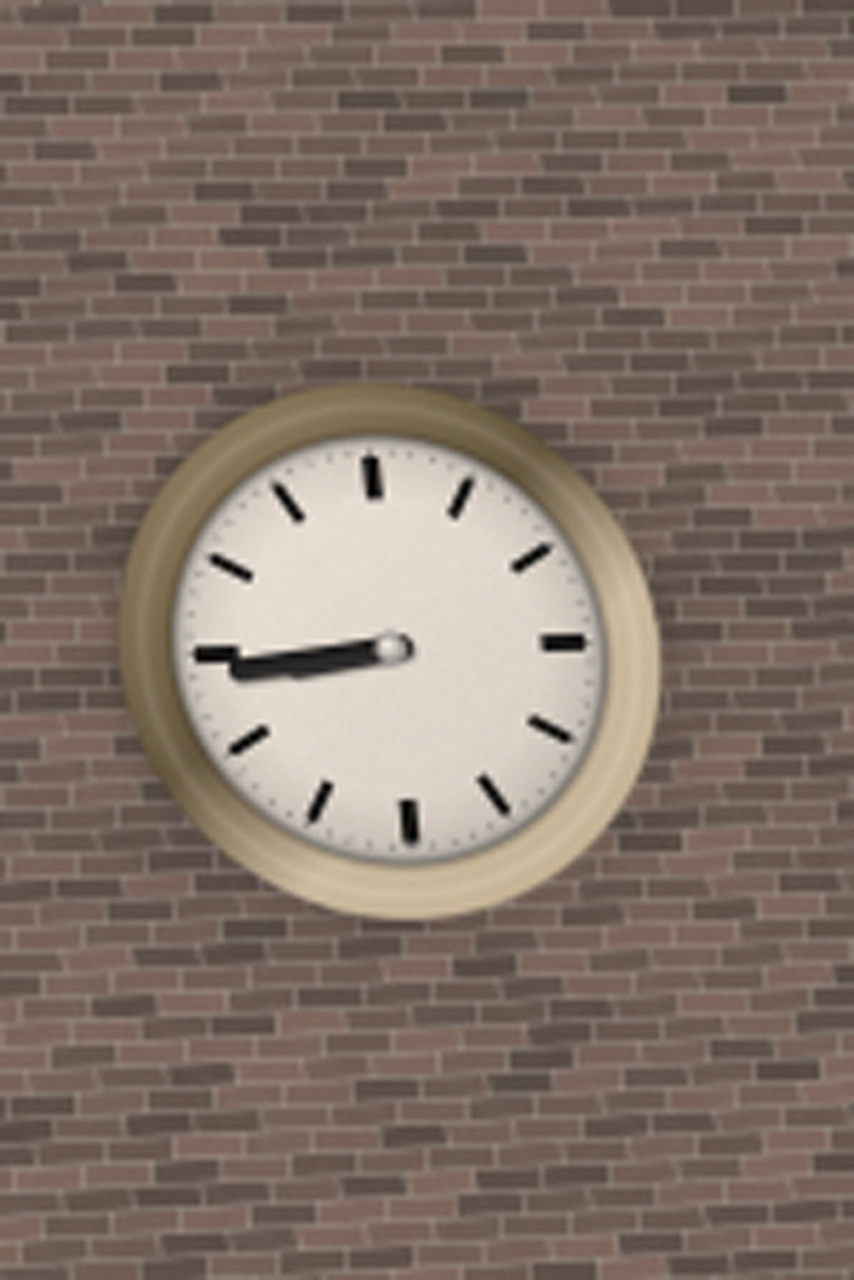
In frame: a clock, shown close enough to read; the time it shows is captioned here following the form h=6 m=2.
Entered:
h=8 m=44
